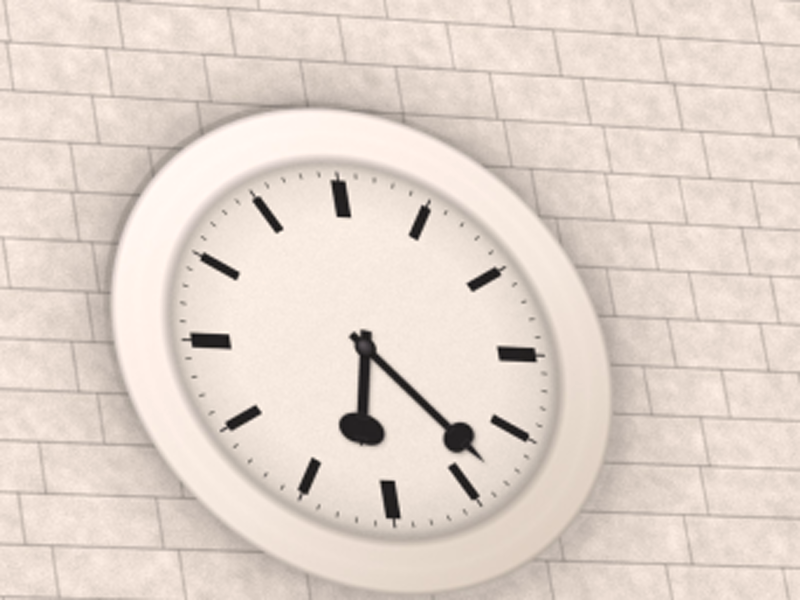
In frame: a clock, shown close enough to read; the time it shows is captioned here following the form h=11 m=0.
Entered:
h=6 m=23
